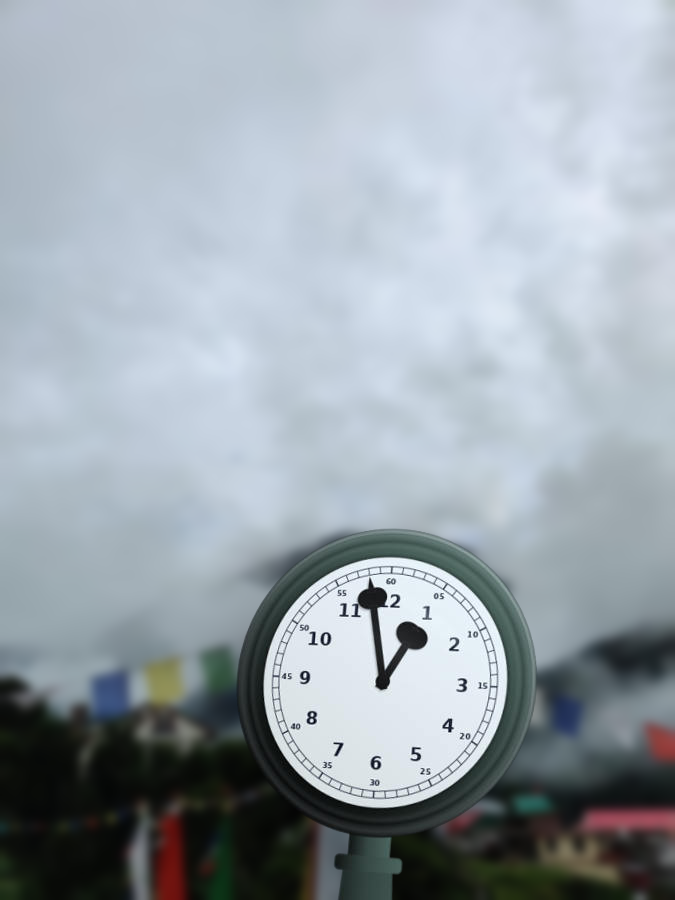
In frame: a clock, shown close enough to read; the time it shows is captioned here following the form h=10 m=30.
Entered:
h=12 m=58
